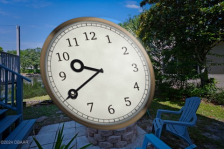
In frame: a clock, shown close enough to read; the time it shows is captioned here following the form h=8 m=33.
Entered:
h=9 m=40
